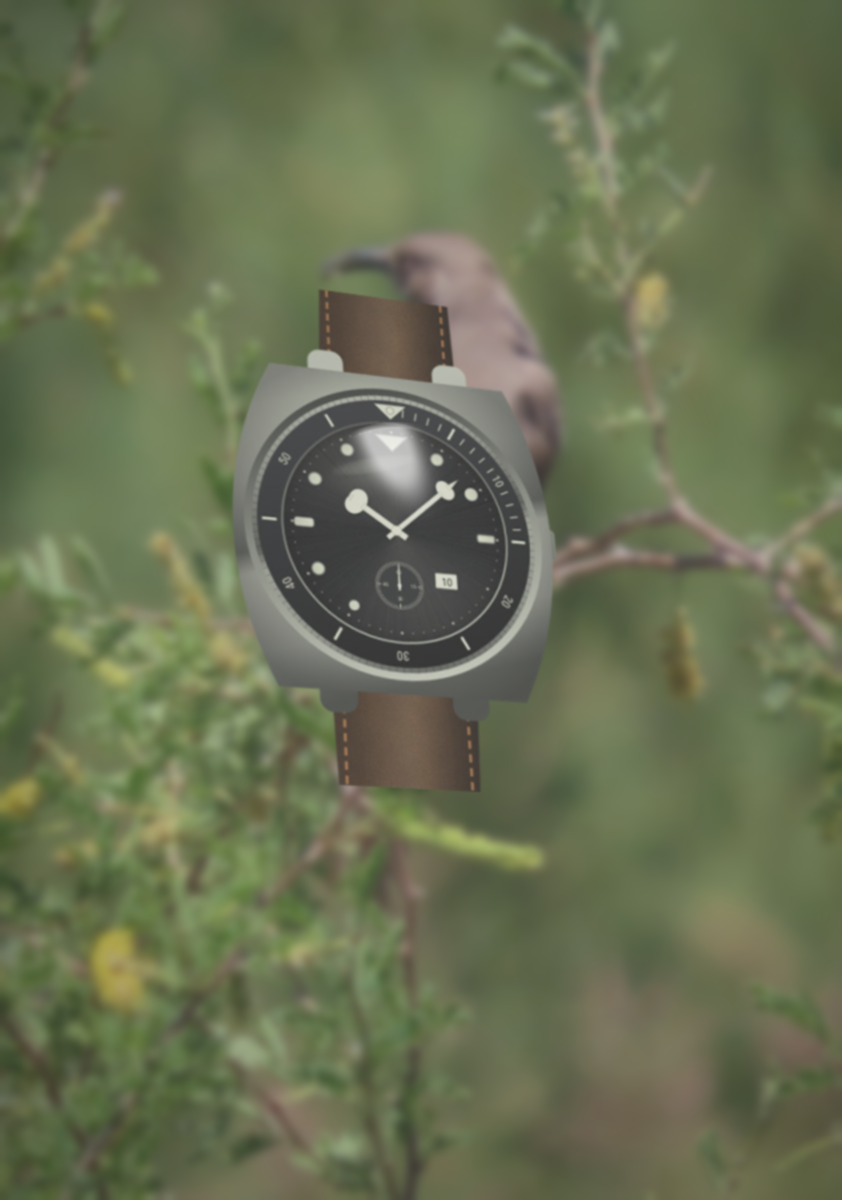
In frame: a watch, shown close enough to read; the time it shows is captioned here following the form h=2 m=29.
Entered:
h=10 m=8
